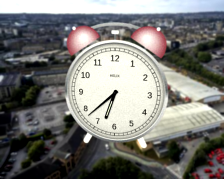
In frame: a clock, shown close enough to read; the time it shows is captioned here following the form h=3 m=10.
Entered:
h=6 m=38
